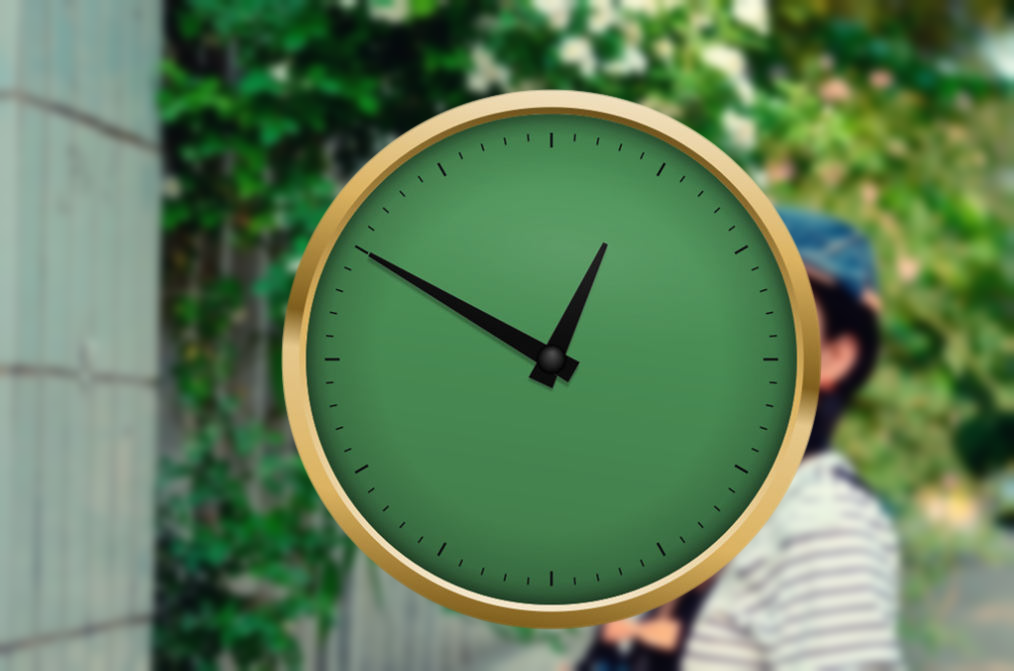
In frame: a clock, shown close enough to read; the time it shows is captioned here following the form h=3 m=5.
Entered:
h=12 m=50
